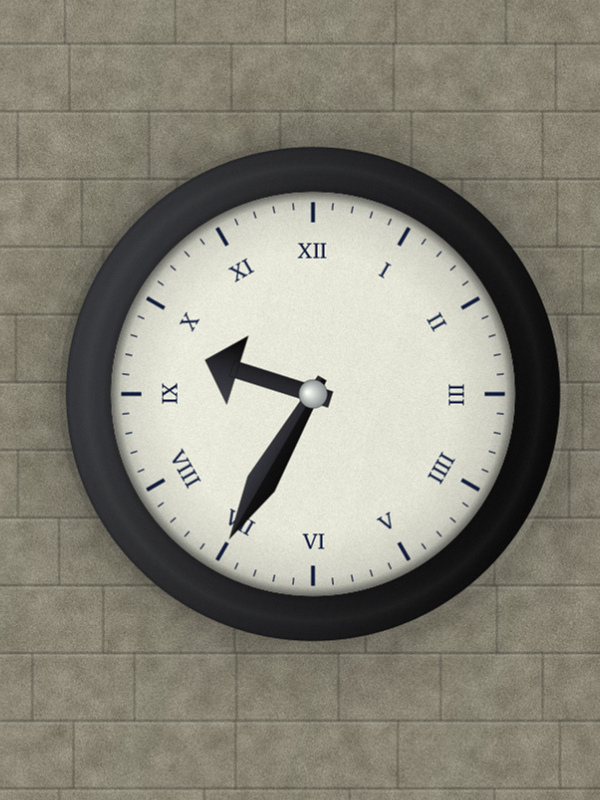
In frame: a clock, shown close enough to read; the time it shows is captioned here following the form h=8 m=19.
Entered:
h=9 m=35
